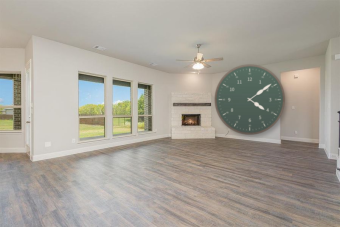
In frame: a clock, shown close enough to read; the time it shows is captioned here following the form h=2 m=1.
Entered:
h=4 m=9
